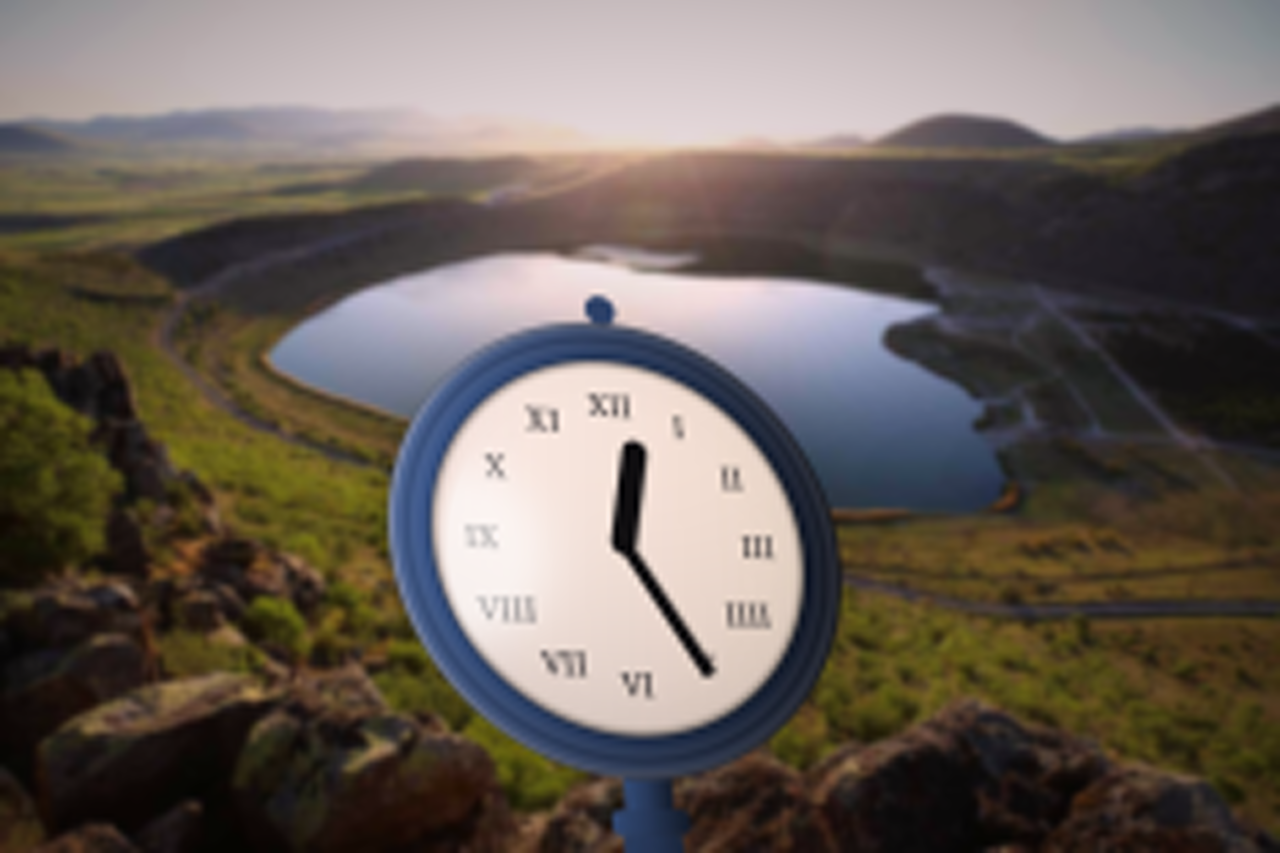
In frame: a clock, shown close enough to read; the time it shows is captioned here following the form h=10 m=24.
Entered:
h=12 m=25
